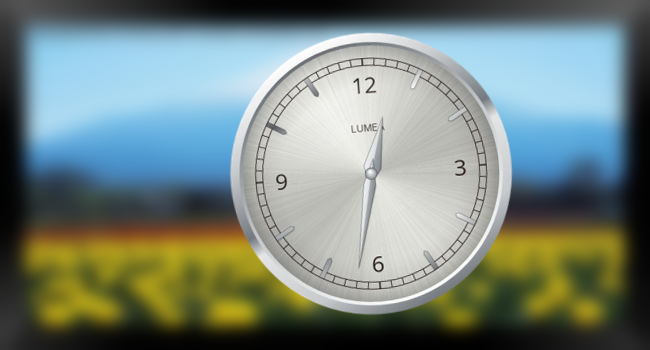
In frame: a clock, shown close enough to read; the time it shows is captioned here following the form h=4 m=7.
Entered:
h=12 m=32
